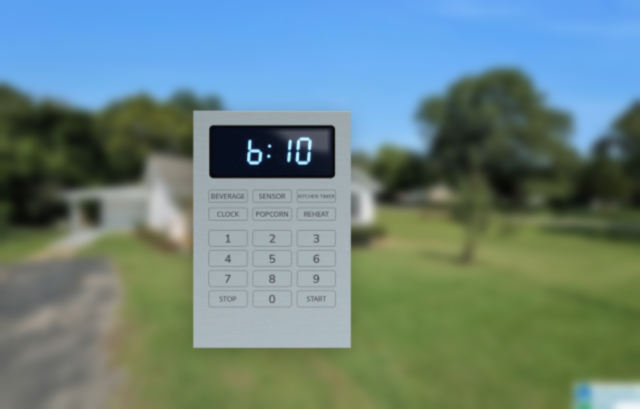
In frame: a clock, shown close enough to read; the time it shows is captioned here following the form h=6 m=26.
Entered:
h=6 m=10
